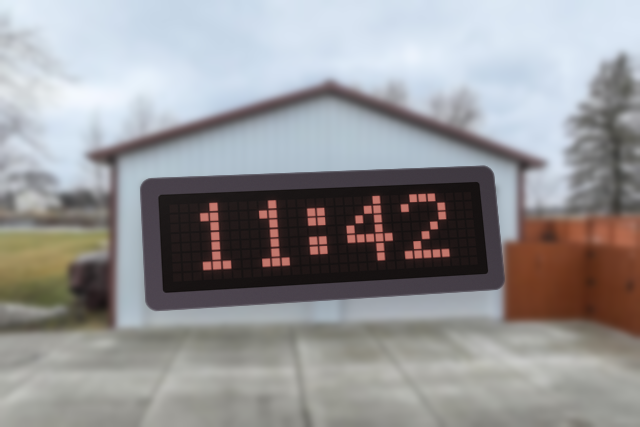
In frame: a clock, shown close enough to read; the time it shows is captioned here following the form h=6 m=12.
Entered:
h=11 m=42
